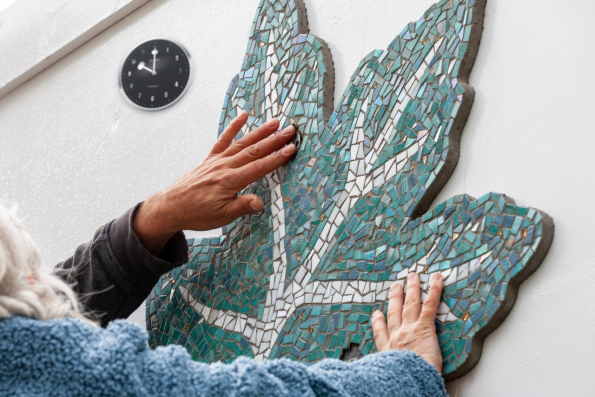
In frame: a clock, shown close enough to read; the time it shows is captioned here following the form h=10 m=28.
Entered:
h=10 m=0
